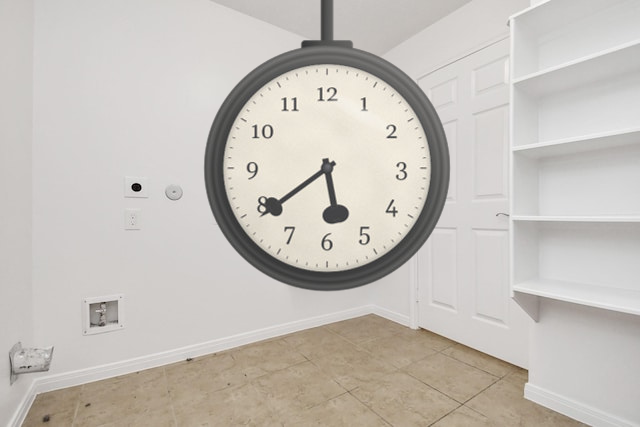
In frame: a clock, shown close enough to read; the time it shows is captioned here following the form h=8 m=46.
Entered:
h=5 m=39
